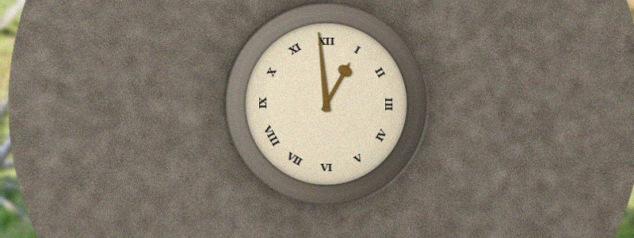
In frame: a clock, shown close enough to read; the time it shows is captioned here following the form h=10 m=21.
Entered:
h=12 m=59
